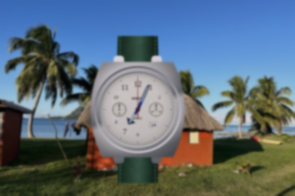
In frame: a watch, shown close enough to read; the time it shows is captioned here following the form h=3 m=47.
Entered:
h=7 m=4
